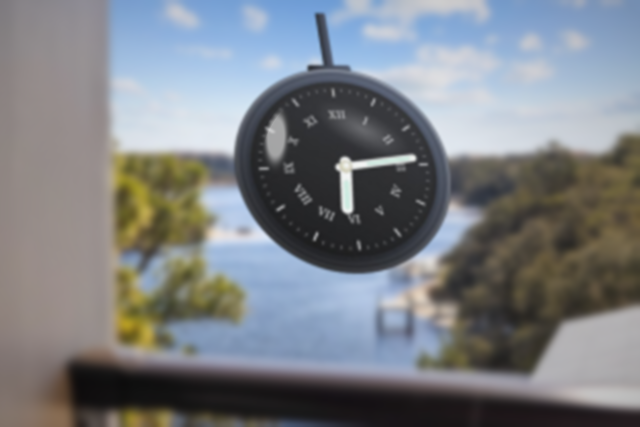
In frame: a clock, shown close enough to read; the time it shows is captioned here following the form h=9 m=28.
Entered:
h=6 m=14
